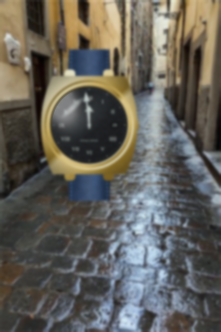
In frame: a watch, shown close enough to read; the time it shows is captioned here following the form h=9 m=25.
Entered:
h=11 m=59
